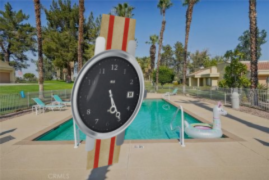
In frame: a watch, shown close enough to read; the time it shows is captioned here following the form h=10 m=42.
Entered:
h=5 m=25
